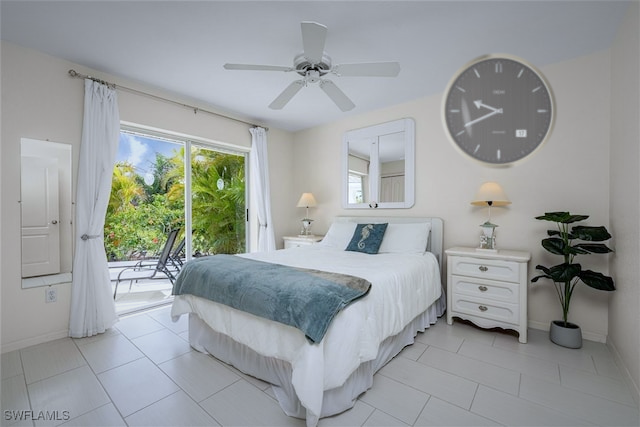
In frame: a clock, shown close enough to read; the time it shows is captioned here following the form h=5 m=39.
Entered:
h=9 m=41
